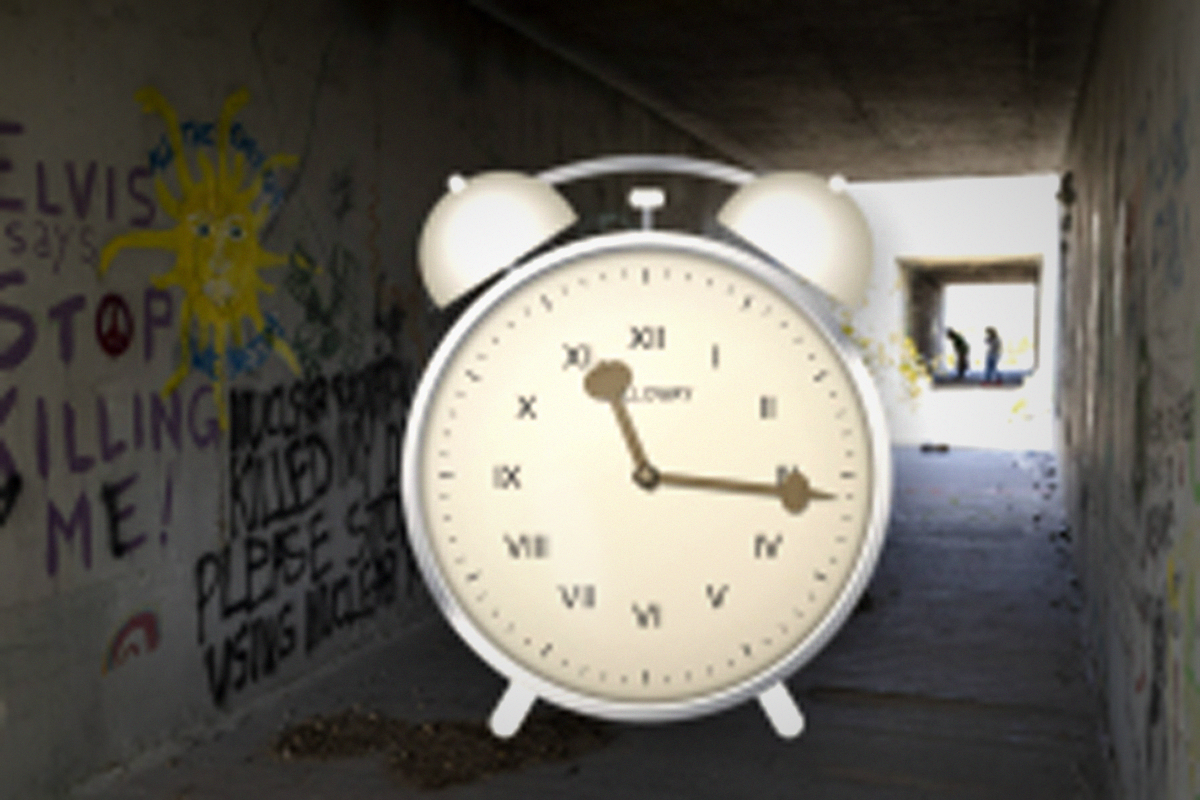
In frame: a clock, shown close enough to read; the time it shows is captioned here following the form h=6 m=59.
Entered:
h=11 m=16
